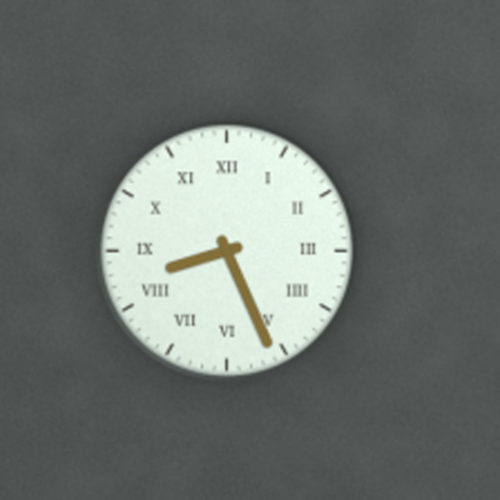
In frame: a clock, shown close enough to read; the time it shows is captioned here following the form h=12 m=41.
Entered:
h=8 m=26
